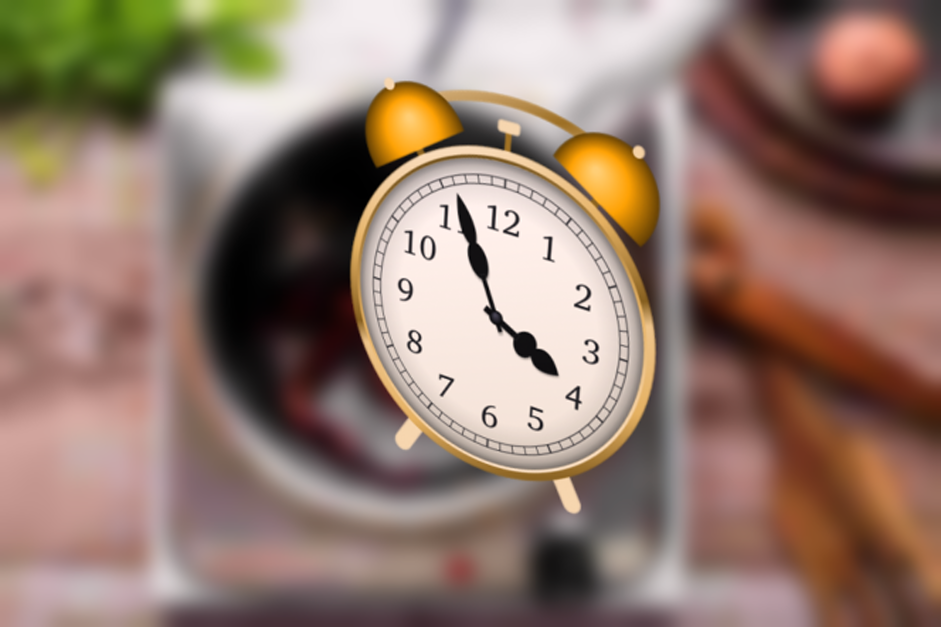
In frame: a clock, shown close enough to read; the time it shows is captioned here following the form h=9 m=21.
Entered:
h=3 m=56
